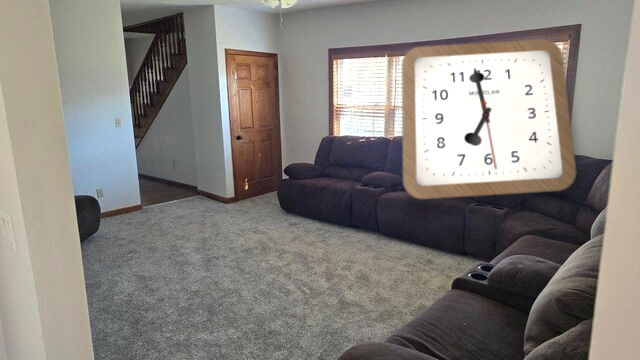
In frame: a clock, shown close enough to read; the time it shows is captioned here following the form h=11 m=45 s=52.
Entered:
h=6 m=58 s=29
